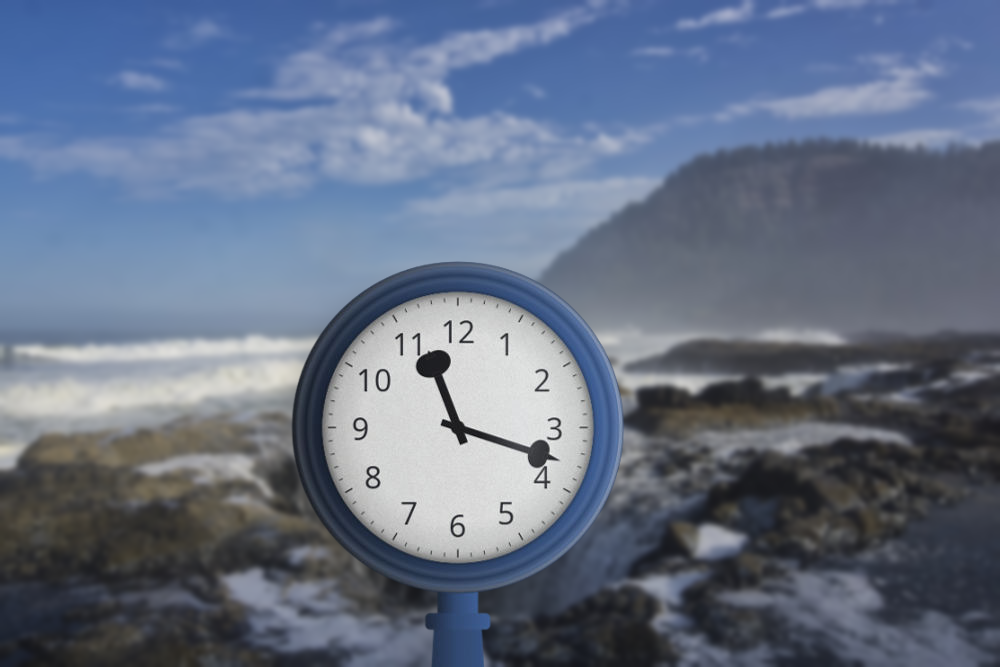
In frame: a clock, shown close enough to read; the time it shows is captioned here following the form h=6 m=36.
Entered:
h=11 m=18
